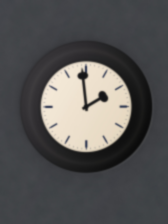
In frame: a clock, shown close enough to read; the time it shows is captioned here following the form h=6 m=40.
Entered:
h=1 m=59
